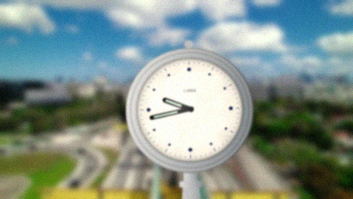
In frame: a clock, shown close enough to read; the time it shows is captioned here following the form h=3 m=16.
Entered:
h=9 m=43
